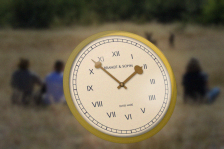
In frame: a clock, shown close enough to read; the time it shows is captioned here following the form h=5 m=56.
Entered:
h=1 m=53
